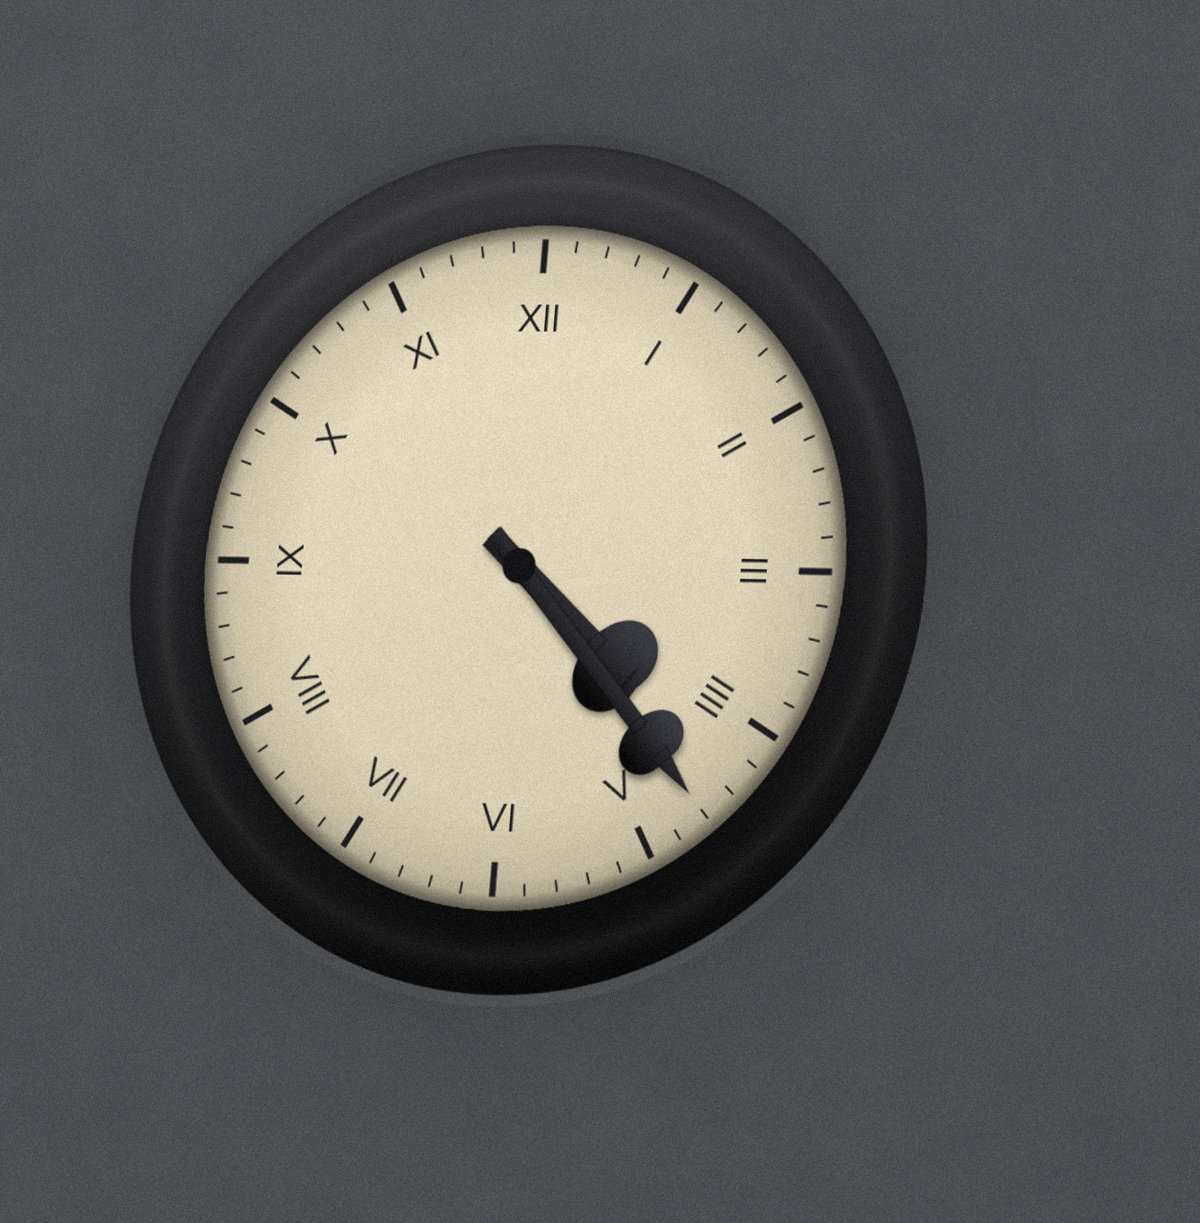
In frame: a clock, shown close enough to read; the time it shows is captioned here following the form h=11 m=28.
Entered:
h=4 m=23
